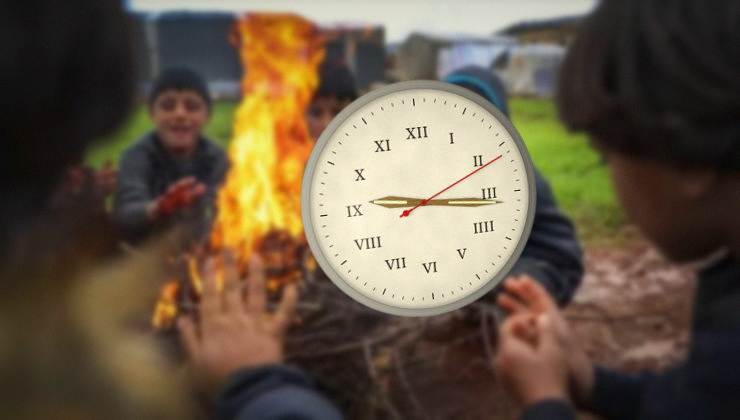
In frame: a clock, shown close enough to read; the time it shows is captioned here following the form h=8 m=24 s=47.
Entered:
h=9 m=16 s=11
